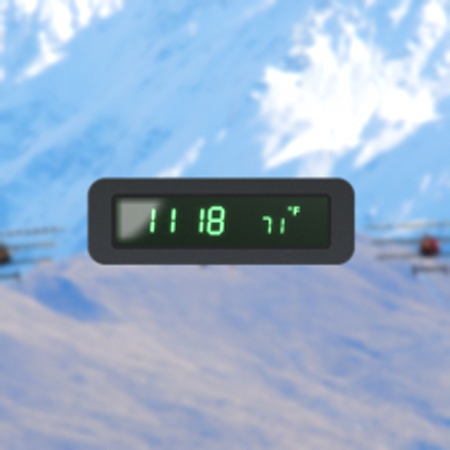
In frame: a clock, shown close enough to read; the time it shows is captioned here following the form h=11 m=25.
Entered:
h=11 m=18
